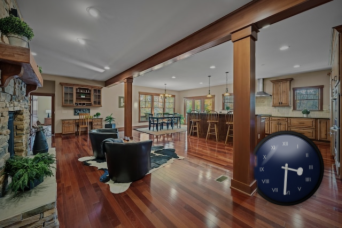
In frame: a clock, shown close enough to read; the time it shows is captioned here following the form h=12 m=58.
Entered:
h=3 m=31
